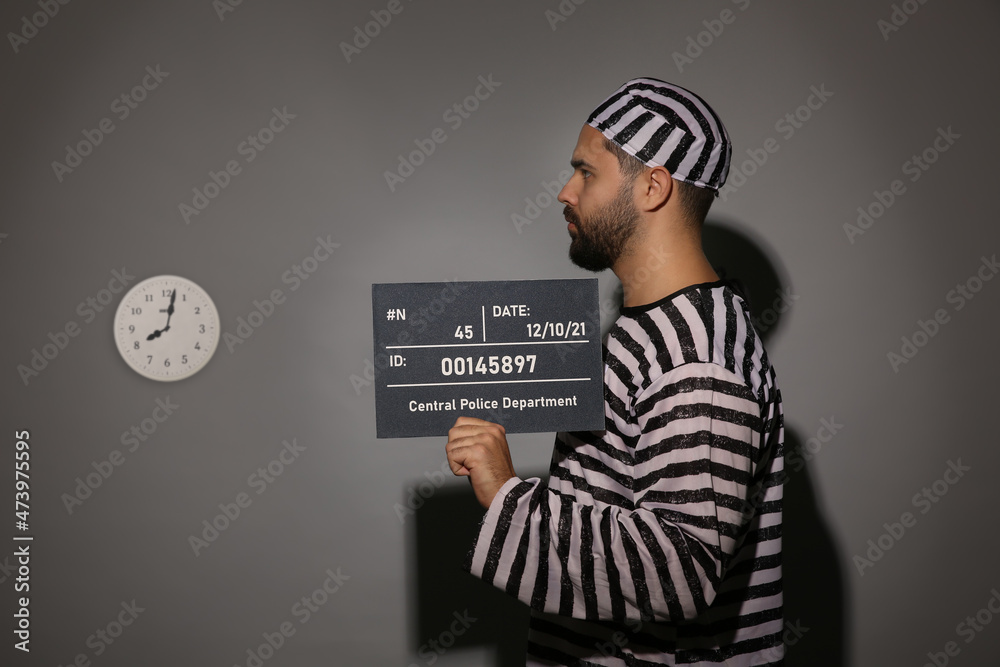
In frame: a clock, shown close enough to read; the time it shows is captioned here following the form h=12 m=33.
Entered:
h=8 m=2
